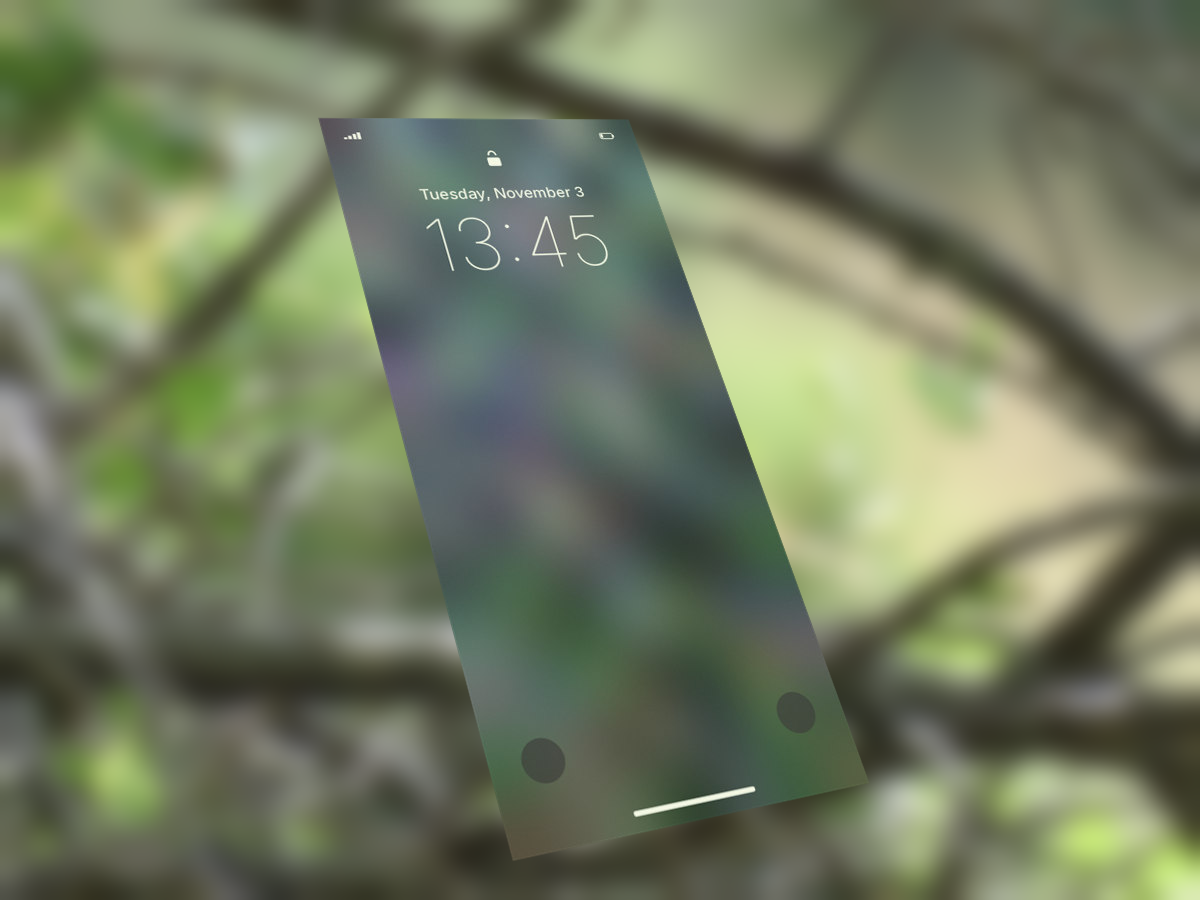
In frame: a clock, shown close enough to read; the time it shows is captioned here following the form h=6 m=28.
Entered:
h=13 m=45
